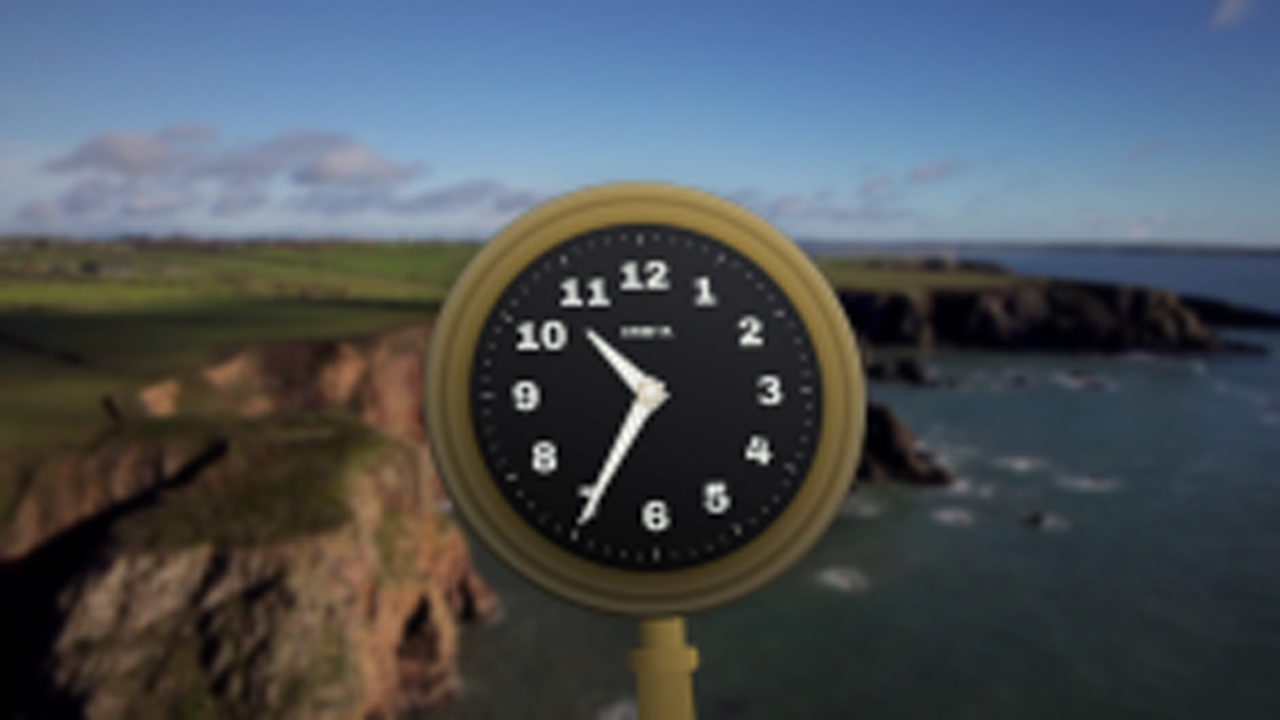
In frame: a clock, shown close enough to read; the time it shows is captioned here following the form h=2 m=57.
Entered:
h=10 m=35
